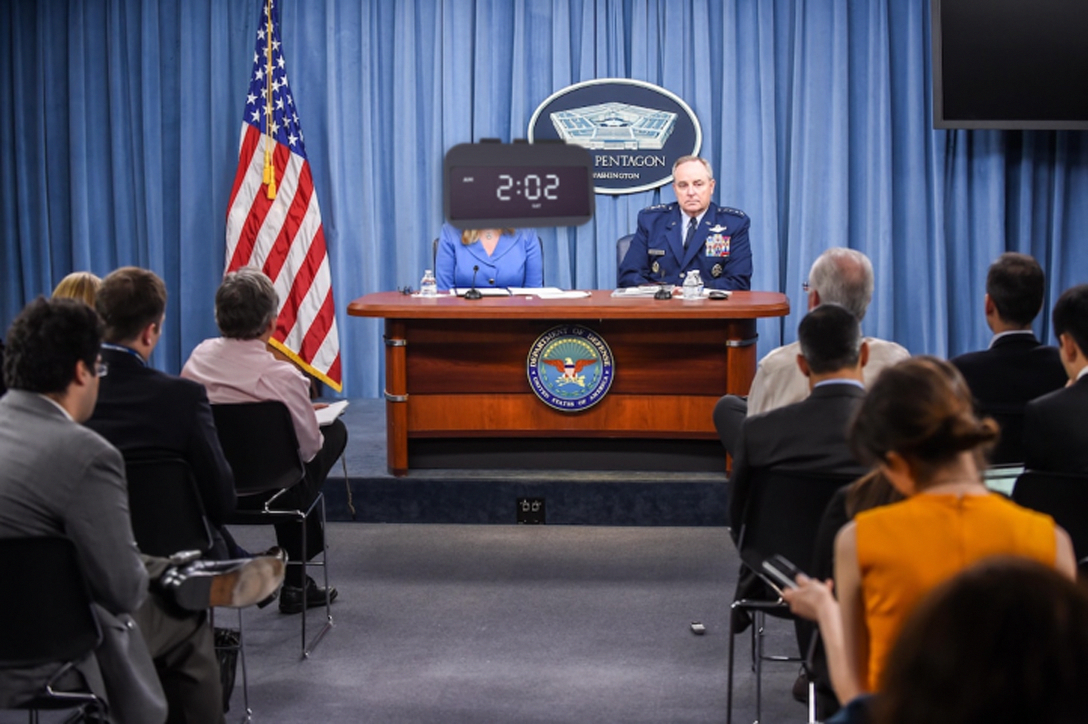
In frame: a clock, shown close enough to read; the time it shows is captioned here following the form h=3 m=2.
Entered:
h=2 m=2
